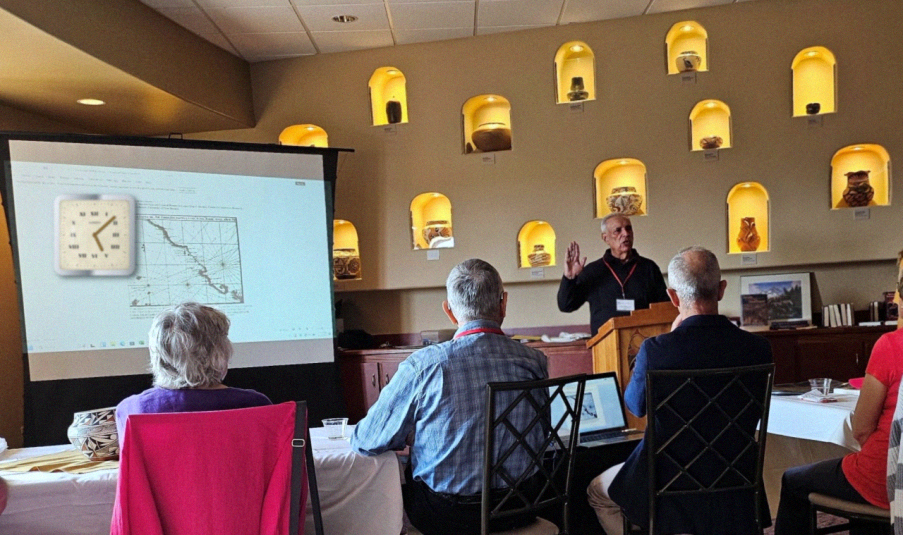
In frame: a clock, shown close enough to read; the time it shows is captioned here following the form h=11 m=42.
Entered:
h=5 m=8
